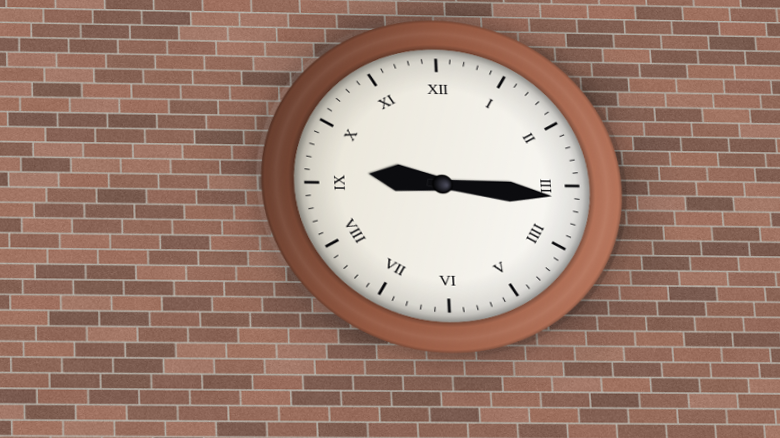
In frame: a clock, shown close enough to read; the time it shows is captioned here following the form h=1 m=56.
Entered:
h=9 m=16
